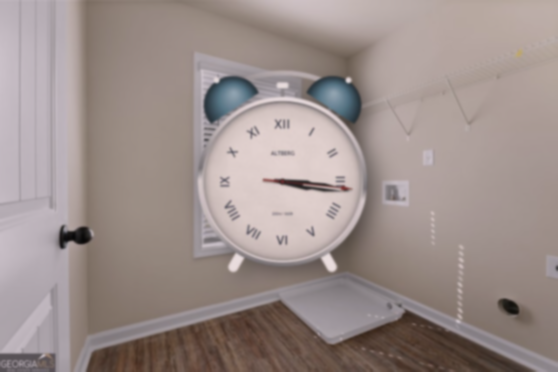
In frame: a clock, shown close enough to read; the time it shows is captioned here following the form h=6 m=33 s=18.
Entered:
h=3 m=16 s=16
